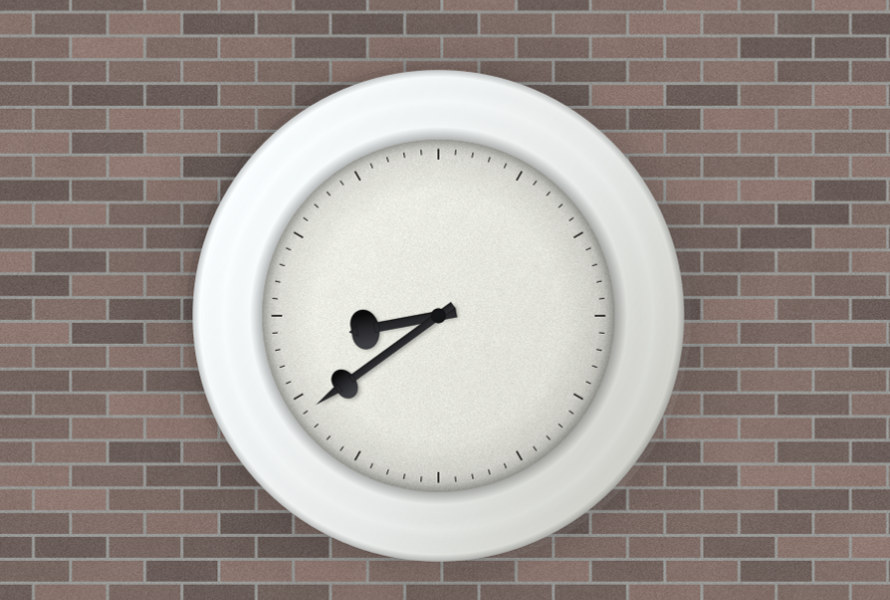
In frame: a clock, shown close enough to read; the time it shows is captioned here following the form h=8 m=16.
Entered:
h=8 m=39
